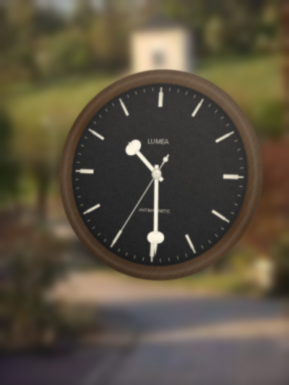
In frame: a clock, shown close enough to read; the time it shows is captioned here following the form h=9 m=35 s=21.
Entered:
h=10 m=29 s=35
